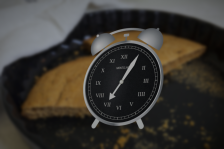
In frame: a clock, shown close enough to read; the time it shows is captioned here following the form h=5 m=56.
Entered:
h=7 m=5
